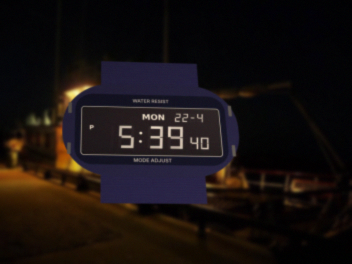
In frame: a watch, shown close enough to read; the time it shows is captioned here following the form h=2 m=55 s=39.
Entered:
h=5 m=39 s=40
